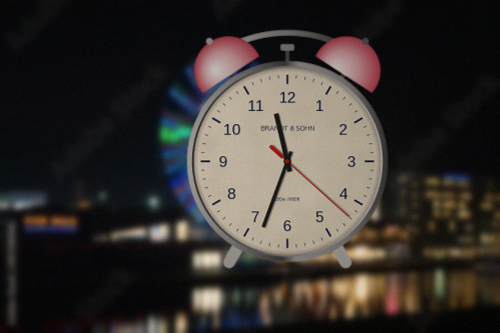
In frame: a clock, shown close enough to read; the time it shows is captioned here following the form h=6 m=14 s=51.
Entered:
h=11 m=33 s=22
